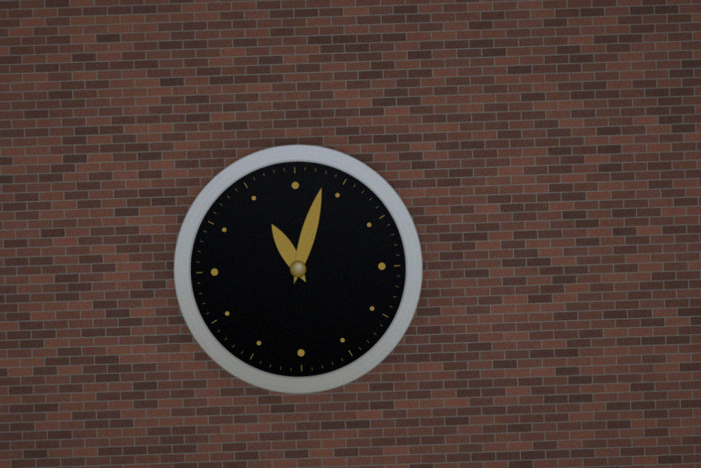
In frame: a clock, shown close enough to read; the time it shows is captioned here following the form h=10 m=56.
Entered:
h=11 m=3
